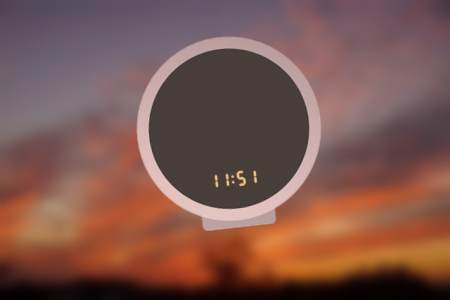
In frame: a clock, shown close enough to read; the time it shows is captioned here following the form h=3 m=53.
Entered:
h=11 m=51
